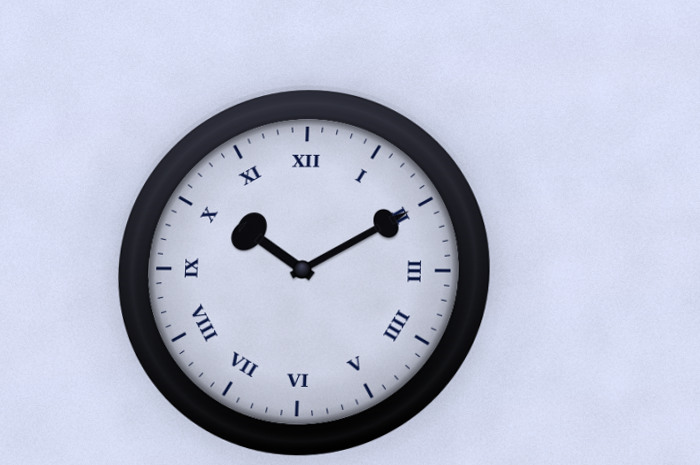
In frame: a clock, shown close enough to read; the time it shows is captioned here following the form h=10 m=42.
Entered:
h=10 m=10
